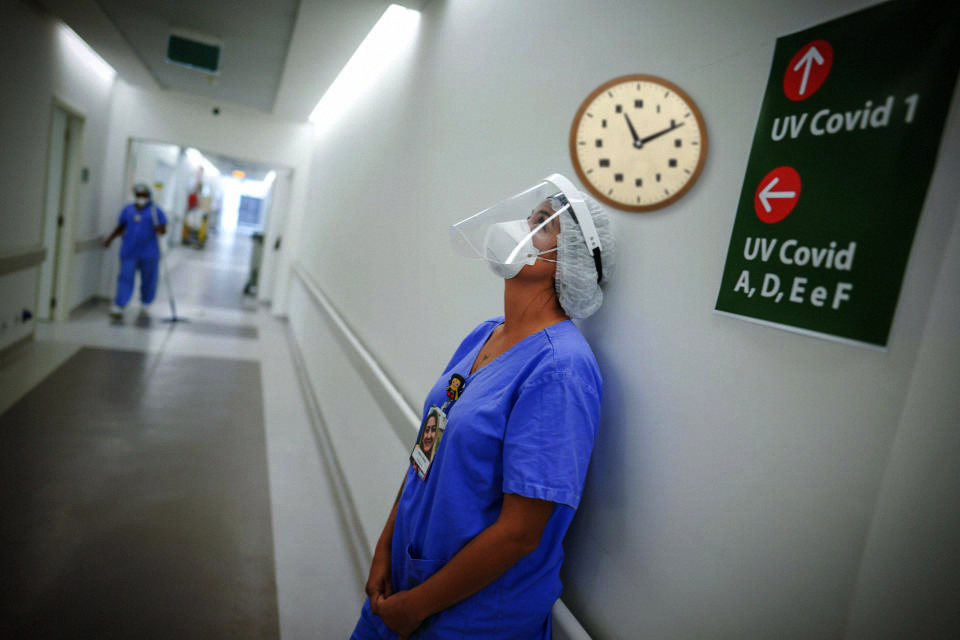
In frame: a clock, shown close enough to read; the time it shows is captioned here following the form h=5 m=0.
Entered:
h=11 m=11
